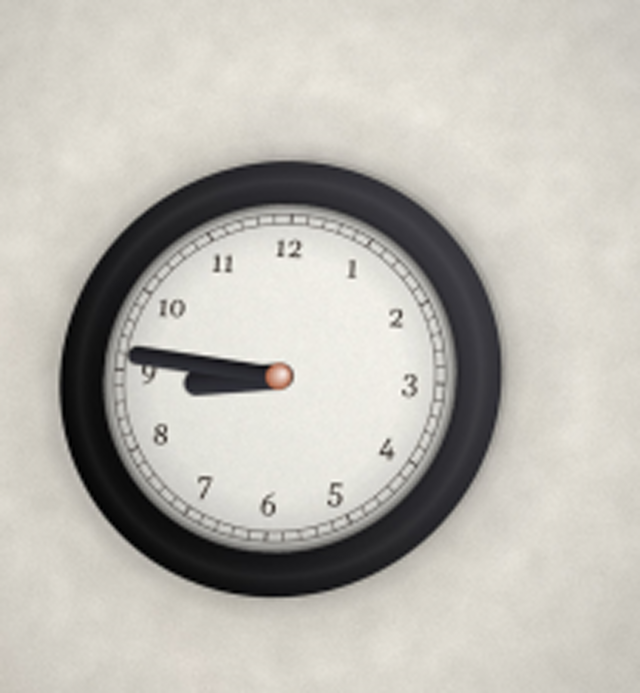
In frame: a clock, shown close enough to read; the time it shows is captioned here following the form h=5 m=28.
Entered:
h=8 m=46
